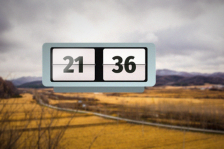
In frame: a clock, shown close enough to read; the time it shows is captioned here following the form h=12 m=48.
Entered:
h=21 m=36
